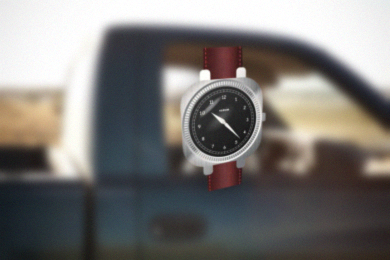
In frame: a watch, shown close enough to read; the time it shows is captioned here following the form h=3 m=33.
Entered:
h=10 m=23
